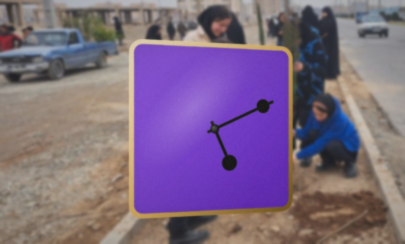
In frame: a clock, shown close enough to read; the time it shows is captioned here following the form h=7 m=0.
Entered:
h=5 m=11
